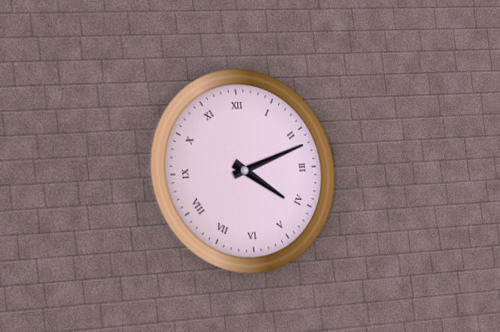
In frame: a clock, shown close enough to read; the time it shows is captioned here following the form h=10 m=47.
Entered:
h=4 m=12
